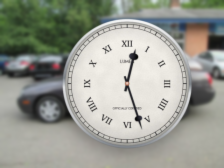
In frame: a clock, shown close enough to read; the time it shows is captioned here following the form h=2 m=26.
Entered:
h=12 m=27
